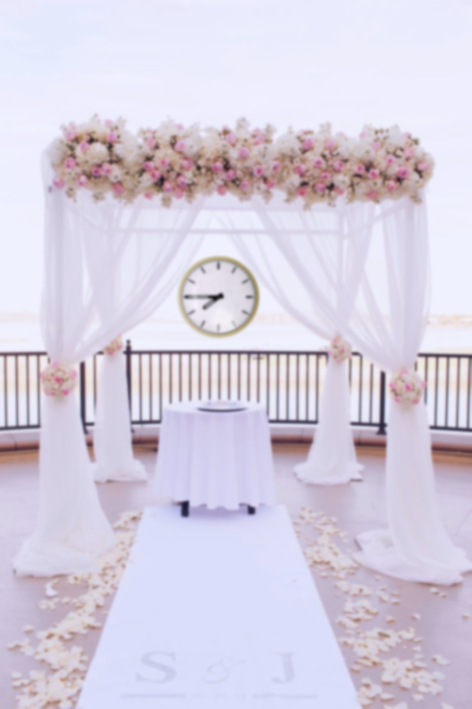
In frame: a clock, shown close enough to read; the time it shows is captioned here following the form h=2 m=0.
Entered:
h=7 m=45
